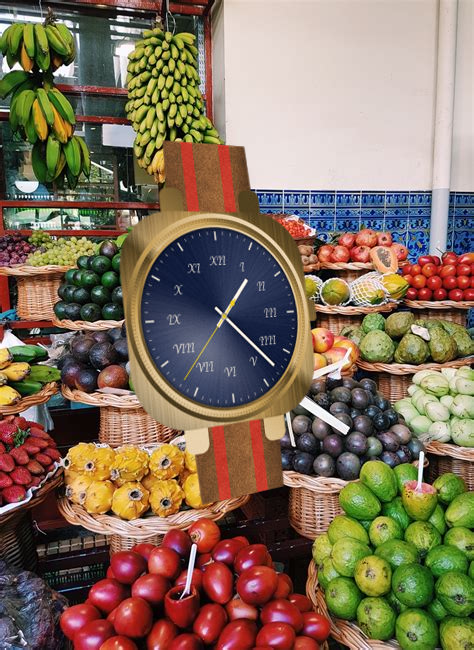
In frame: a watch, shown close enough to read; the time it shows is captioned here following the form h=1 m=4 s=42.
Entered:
h=1 m=22 s=37
